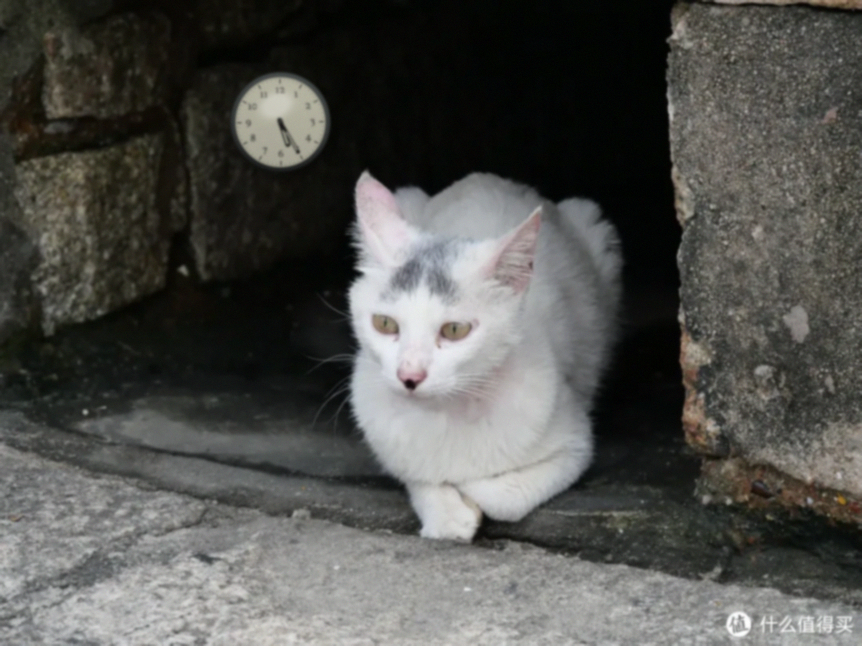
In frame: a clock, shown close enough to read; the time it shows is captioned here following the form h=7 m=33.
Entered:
h=5 m=25
